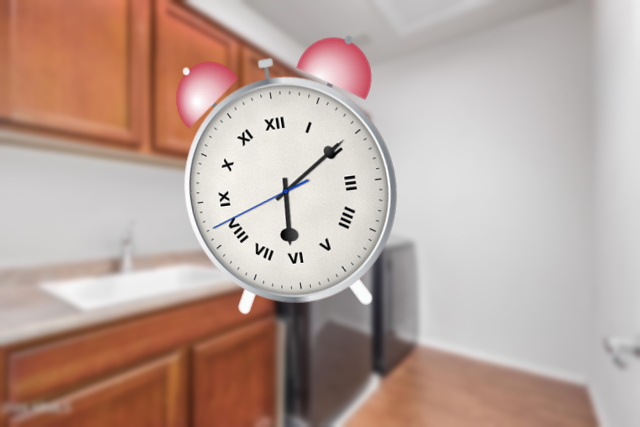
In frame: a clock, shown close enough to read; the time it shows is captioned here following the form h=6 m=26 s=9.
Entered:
h=6 m=9 s=42
